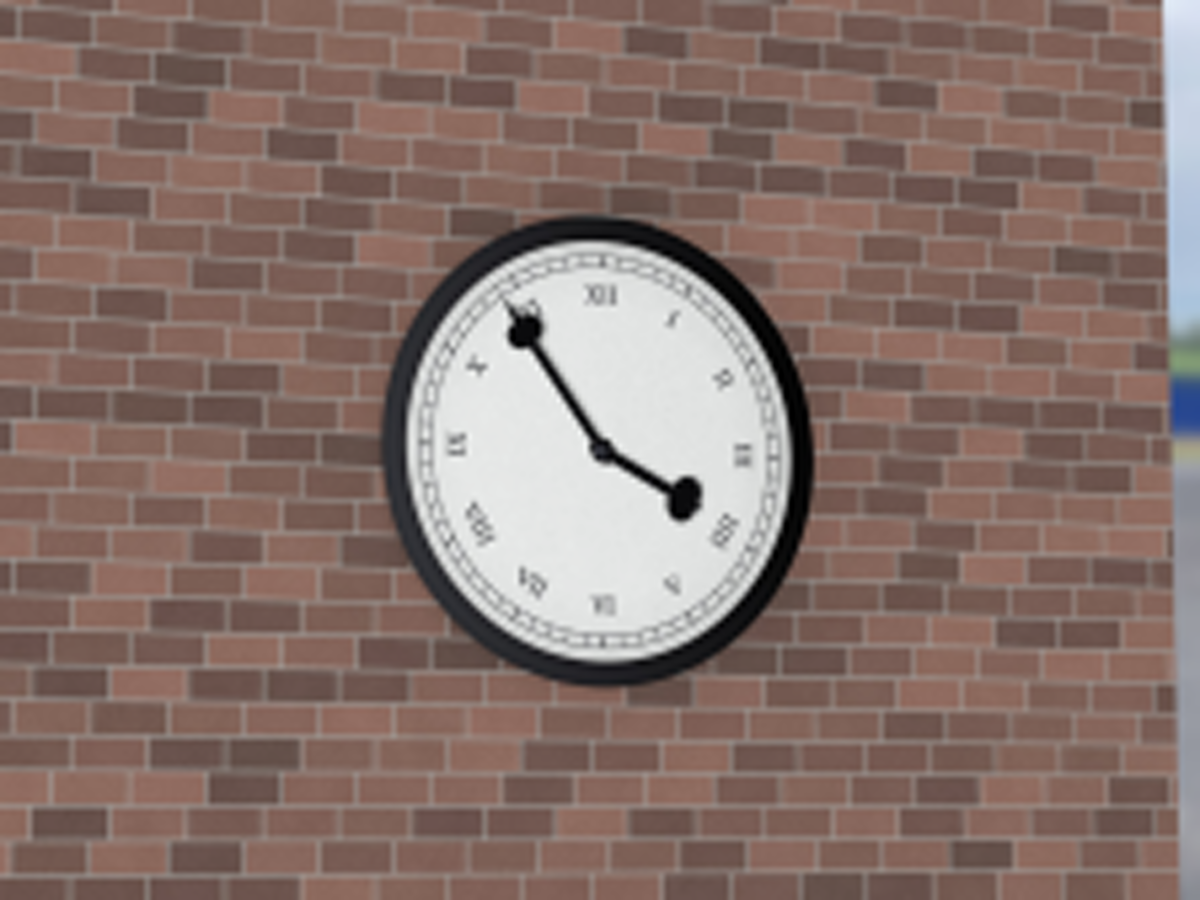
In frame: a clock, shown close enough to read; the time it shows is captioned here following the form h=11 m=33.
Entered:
h=3 m=54
